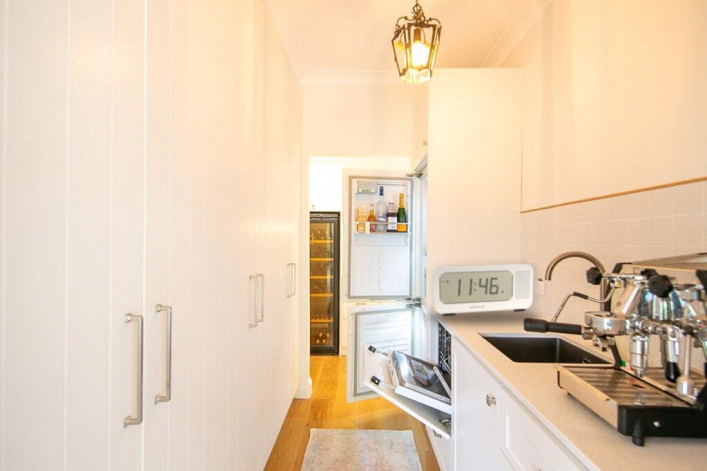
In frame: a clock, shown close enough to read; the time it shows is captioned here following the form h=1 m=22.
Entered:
h=11 m=46
